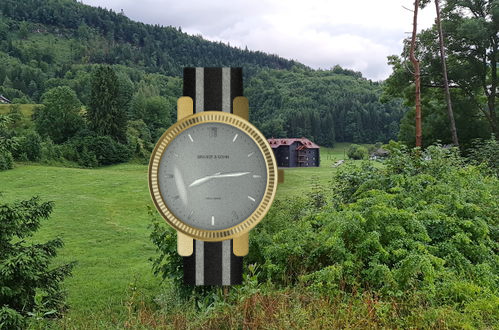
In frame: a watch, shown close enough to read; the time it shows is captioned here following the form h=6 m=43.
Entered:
h=8 m=14
